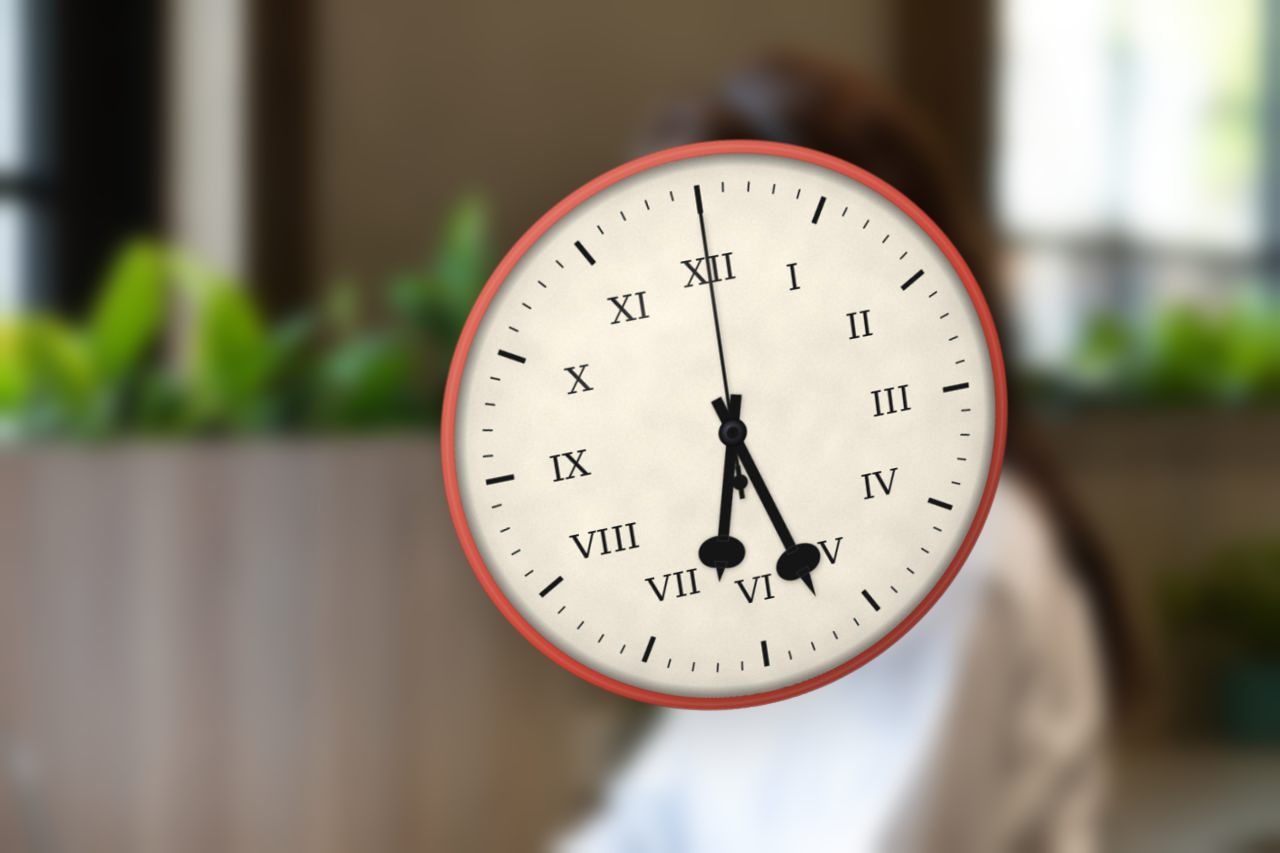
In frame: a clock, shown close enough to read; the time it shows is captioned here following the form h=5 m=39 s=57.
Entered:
h=6 m=27 s=0
